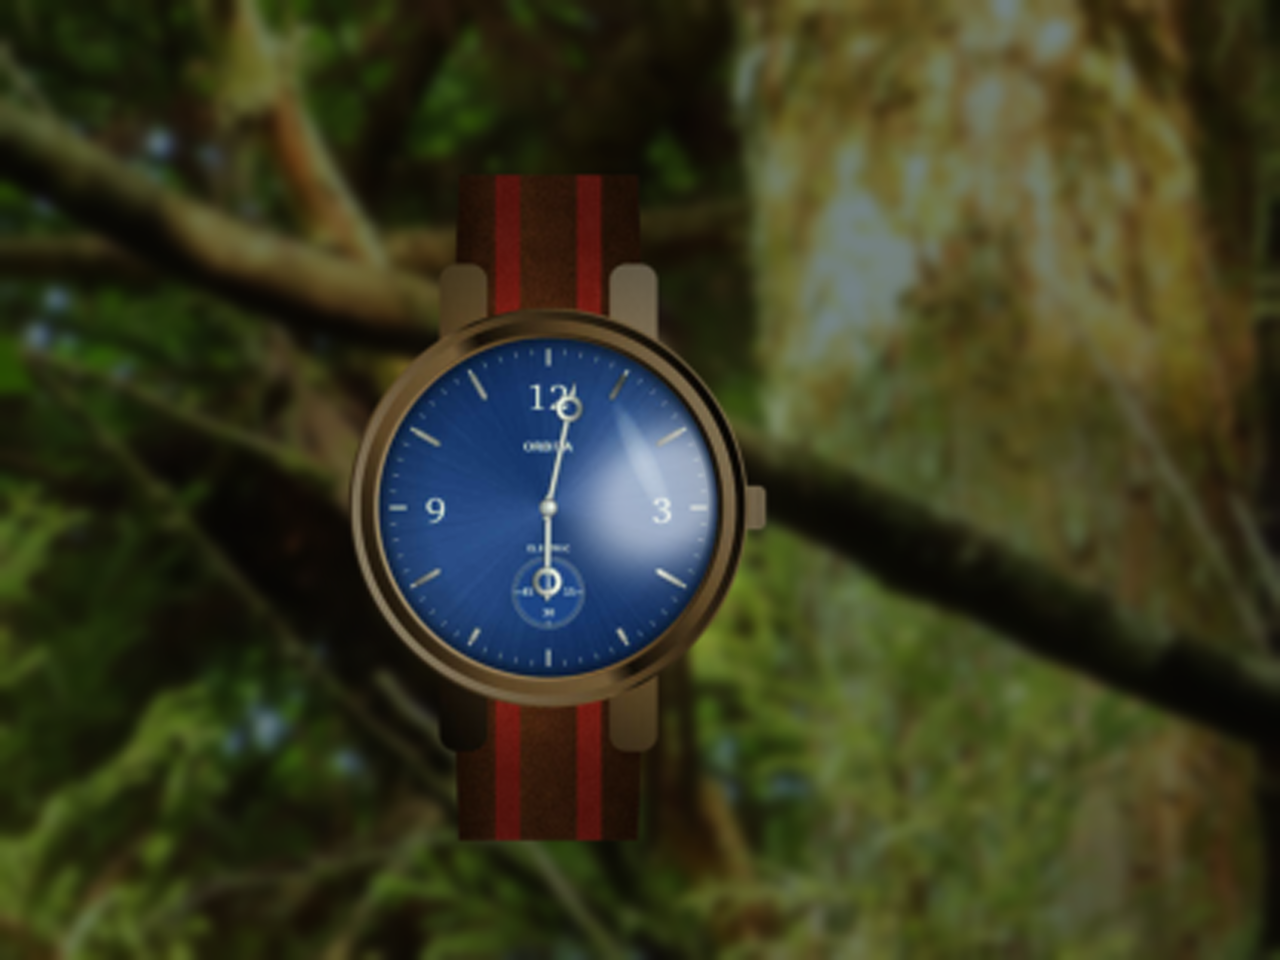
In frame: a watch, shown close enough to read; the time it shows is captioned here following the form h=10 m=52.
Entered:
h=6 m=2
